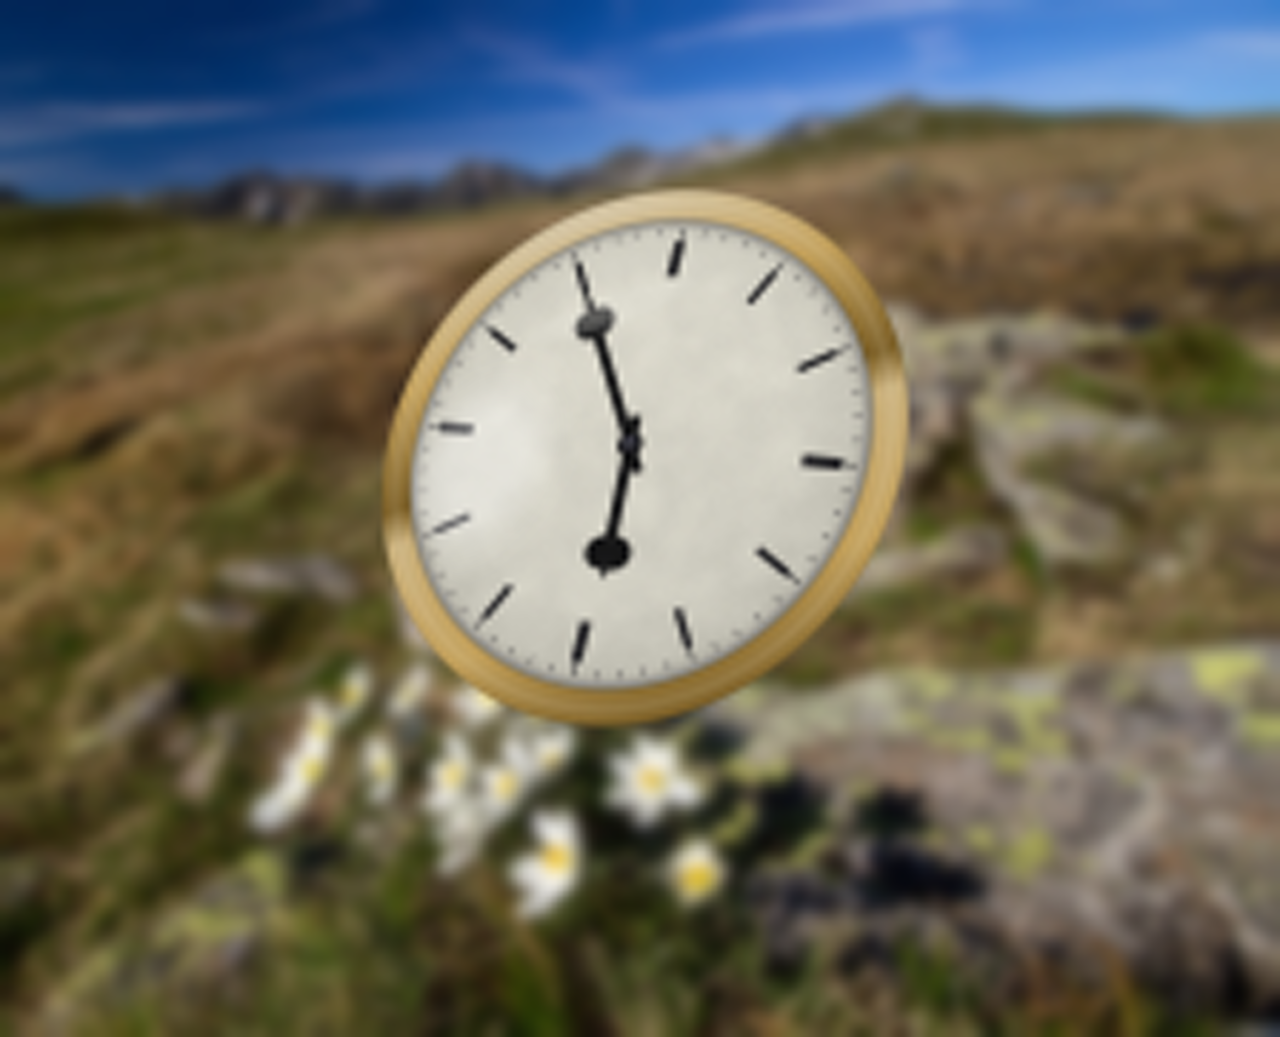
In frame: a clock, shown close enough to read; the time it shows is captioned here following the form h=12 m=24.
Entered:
h=5 m=55
